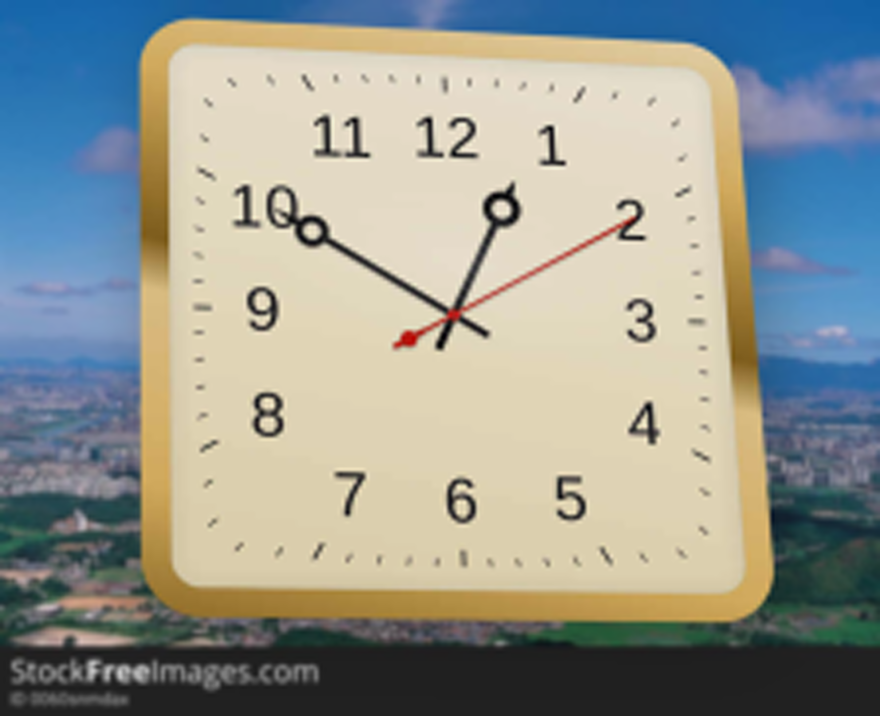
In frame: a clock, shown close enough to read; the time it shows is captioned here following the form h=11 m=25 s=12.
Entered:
h=12 m=50 s=10
